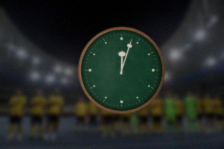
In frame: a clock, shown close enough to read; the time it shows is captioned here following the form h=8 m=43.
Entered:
h=12 m=3
